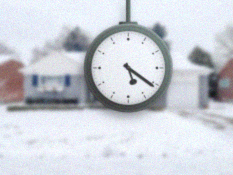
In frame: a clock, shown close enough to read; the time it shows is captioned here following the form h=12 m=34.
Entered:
h=5 m=21
